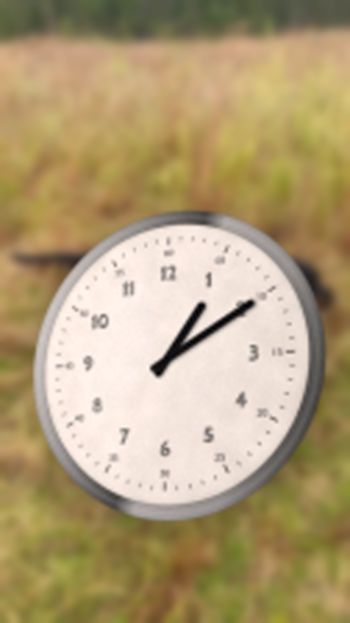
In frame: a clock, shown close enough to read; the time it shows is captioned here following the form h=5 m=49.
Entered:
h=1 m=10
